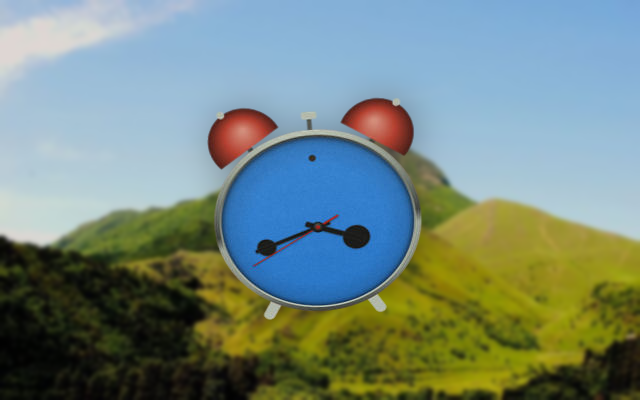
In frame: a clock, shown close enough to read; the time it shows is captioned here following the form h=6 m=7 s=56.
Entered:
h=3 m=41 s=40
